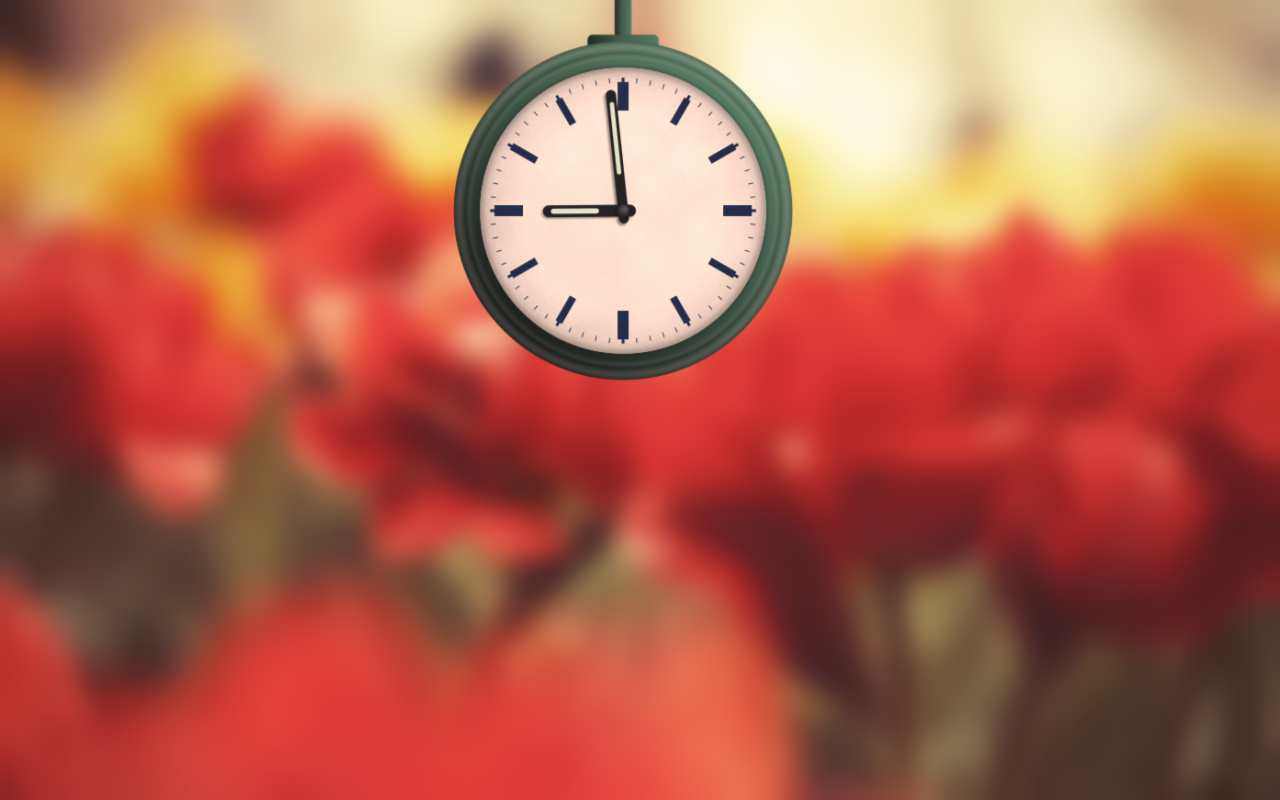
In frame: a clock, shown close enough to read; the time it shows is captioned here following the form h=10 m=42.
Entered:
h=8 m=59
